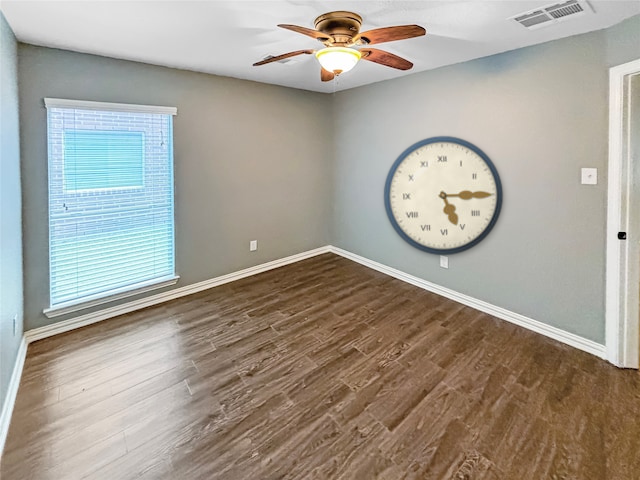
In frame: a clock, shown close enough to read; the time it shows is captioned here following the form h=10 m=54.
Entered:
h=5 m=15
